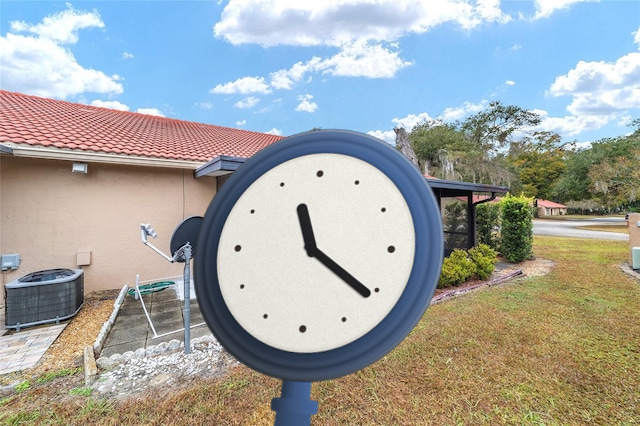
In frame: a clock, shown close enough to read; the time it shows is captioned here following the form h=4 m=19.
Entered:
h=11 m=21
